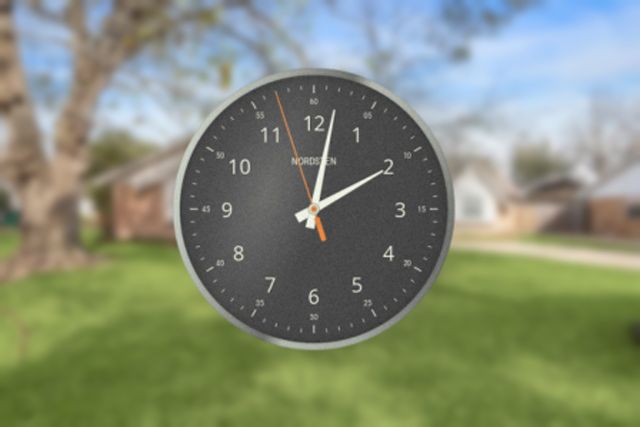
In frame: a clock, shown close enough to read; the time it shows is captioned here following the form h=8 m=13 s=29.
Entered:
h=2 m=1 s=57
